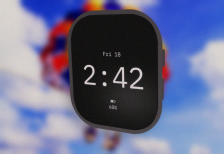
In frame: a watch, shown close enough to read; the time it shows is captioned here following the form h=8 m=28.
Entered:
h=2 m=42
